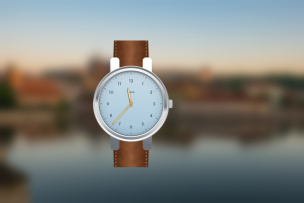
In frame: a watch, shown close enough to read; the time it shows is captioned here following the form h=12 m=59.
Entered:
h=11 m=37
